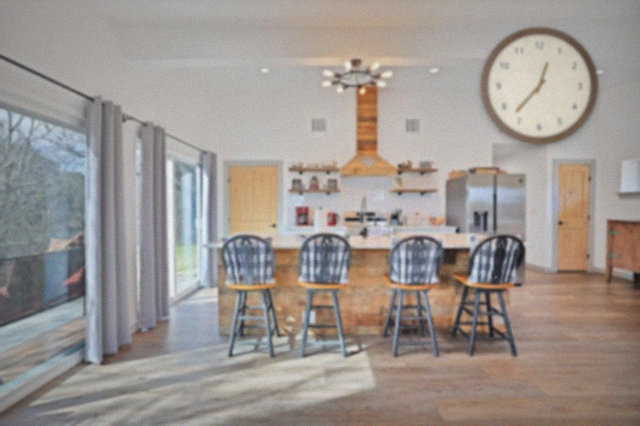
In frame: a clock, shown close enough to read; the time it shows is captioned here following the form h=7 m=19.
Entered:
h=12 m=37
